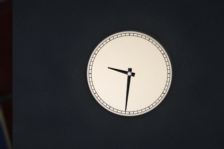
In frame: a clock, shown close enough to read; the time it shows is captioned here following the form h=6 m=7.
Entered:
h=9 m=31
